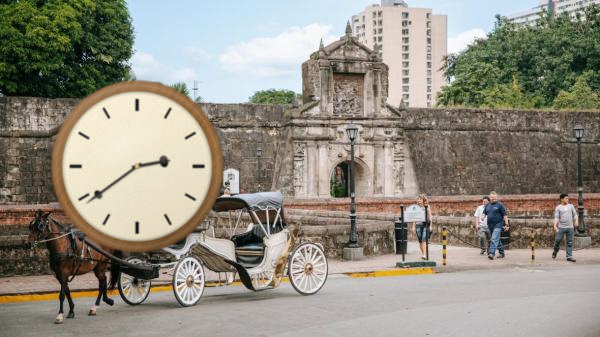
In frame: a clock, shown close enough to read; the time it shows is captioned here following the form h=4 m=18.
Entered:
h=2 m=39
